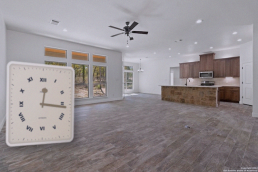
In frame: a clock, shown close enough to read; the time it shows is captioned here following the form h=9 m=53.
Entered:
h=12 m=16
